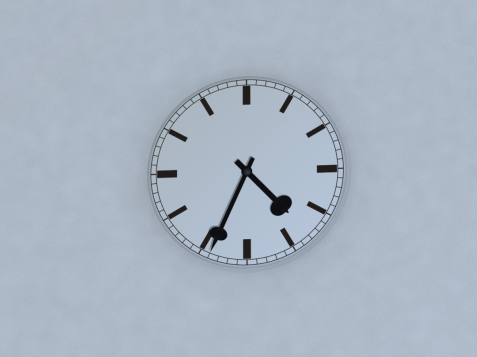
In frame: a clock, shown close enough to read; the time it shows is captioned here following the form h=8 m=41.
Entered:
h=4 m=34
